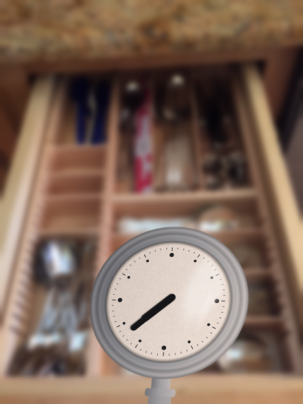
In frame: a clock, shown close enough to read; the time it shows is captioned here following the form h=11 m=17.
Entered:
h=7 m=38
